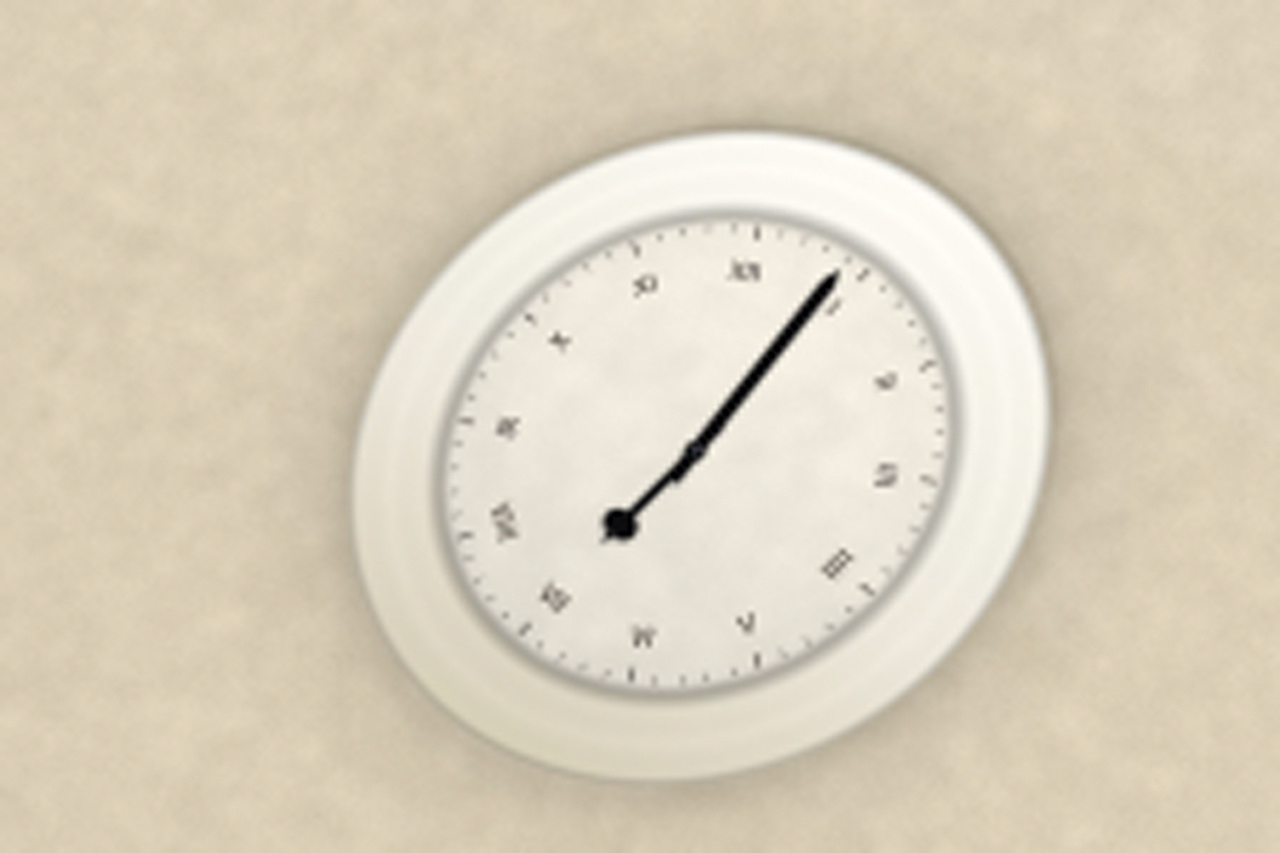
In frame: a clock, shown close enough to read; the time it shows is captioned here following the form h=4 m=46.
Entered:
h=7 m=4
